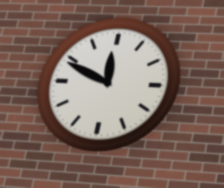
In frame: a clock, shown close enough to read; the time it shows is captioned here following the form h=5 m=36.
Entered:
h=11 m=49
